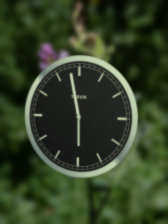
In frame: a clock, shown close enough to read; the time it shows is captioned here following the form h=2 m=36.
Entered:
h=5 m=58
